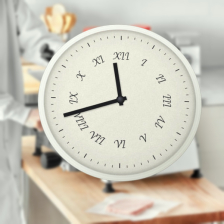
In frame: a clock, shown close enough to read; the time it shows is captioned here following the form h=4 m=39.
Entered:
h=11 m=42
